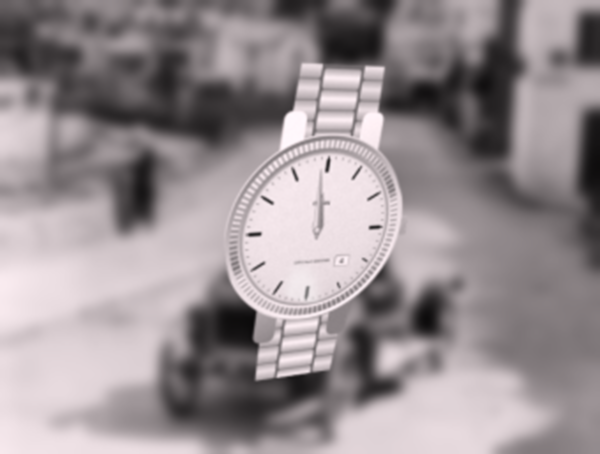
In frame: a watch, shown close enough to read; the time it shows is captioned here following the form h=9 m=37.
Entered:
h=11 m=59
